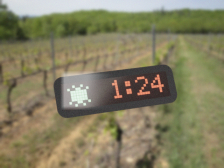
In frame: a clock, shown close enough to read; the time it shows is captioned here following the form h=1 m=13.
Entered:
h=1 m=24
